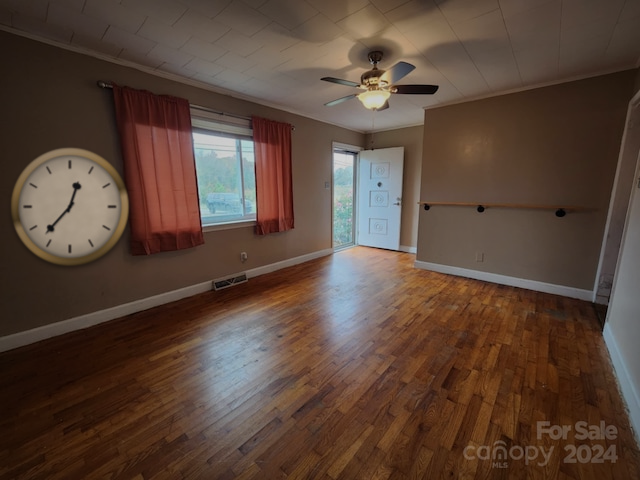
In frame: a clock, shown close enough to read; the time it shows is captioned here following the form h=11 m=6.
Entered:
h=12 m=37
